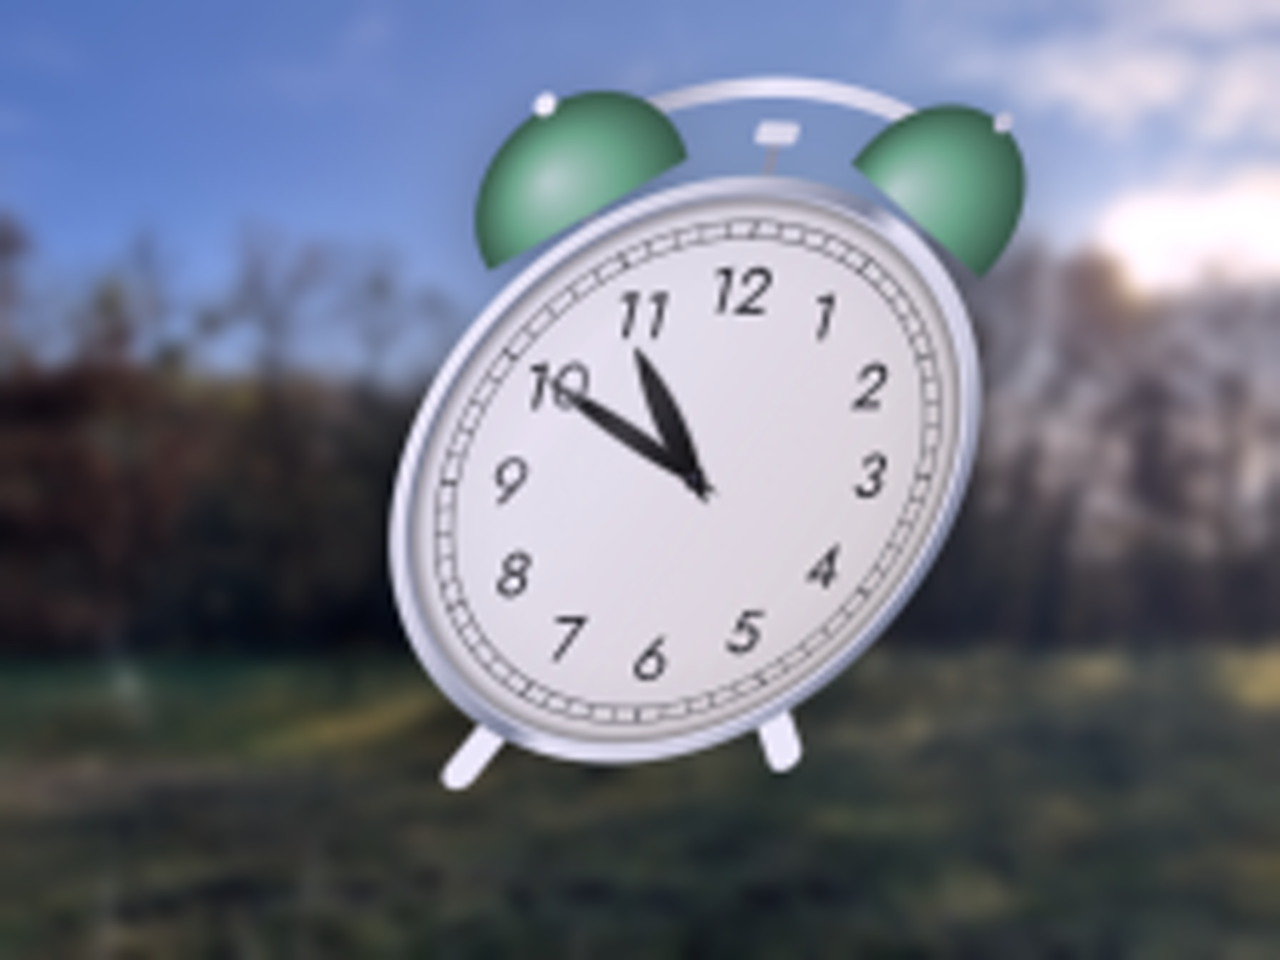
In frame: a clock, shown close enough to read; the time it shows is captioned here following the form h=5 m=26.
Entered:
h=10 m=50
